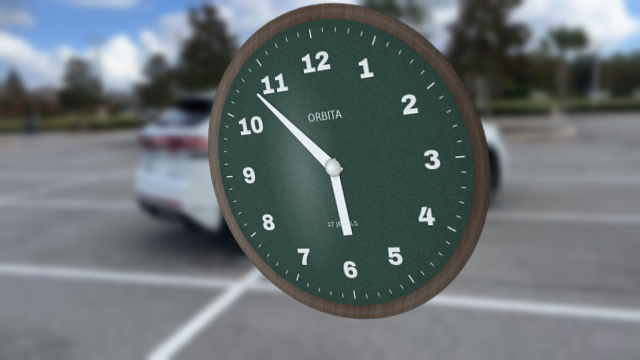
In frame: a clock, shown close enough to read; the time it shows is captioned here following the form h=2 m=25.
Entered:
h=5 m=53
